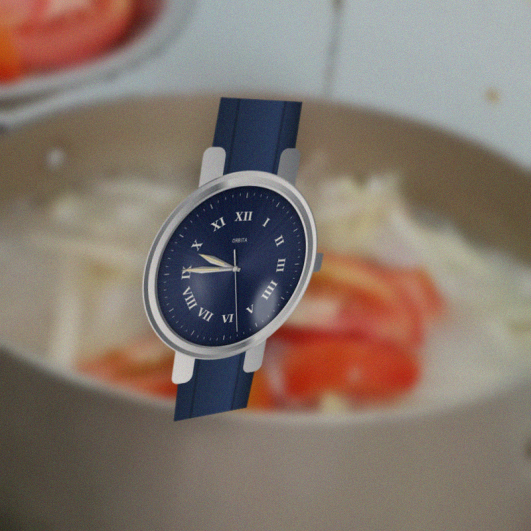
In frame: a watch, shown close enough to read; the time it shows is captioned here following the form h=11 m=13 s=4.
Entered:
h=9 m=45 s=28
